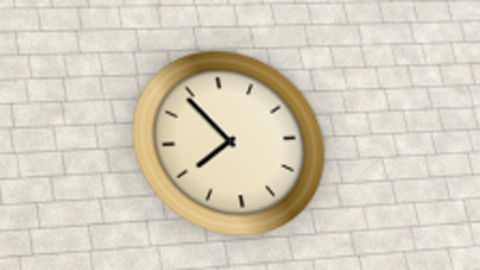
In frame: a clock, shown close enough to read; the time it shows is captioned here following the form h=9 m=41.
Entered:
h=7 m=54
